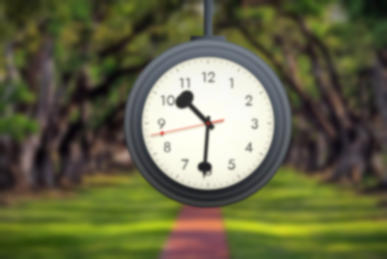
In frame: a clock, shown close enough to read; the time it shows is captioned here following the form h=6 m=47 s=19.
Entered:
h=10 m=30 s=43
